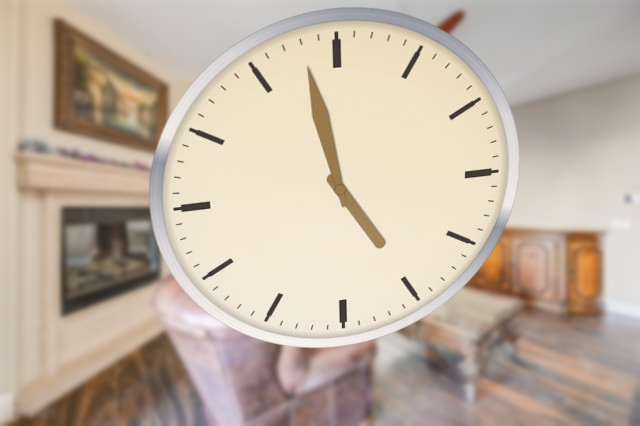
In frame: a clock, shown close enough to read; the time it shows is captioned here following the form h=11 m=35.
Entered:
h=4 m=58
